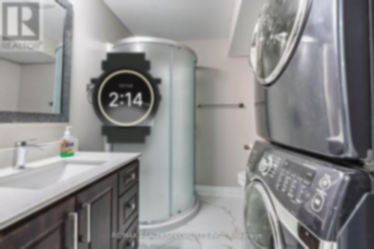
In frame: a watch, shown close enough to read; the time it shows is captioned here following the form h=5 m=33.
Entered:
h=2 m=14
